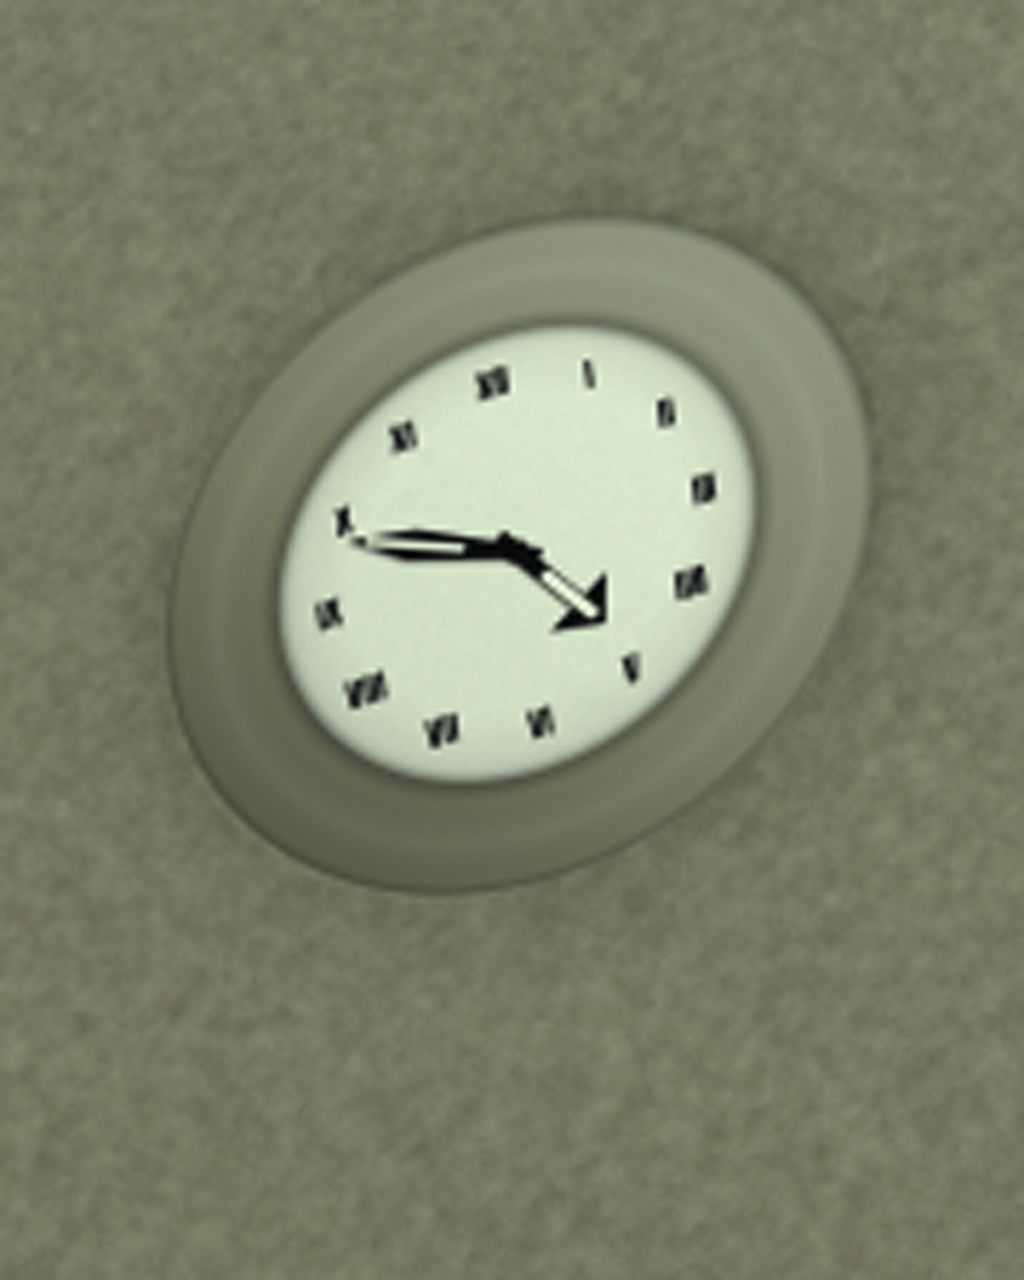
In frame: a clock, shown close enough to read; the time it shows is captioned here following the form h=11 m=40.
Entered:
h=4 m=49
